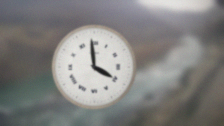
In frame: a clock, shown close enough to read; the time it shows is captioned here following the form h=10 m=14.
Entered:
h=3 m=59
